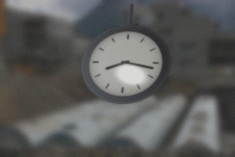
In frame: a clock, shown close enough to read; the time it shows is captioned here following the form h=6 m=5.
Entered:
h=8 m=17
